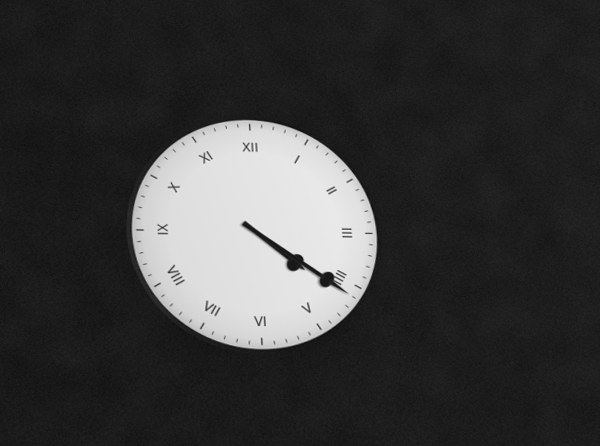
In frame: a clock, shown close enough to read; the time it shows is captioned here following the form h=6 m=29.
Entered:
h=4 m=21
